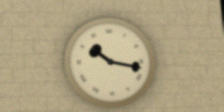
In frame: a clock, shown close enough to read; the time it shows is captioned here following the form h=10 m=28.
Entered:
h=10 m=17
